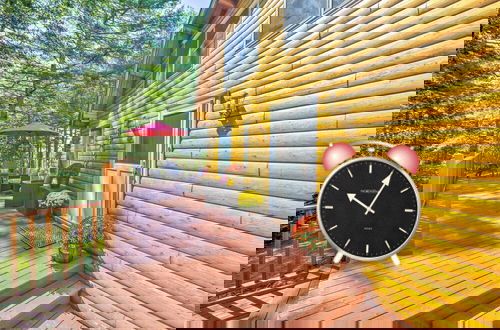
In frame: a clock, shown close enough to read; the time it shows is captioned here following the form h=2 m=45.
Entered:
h=10 m=5
